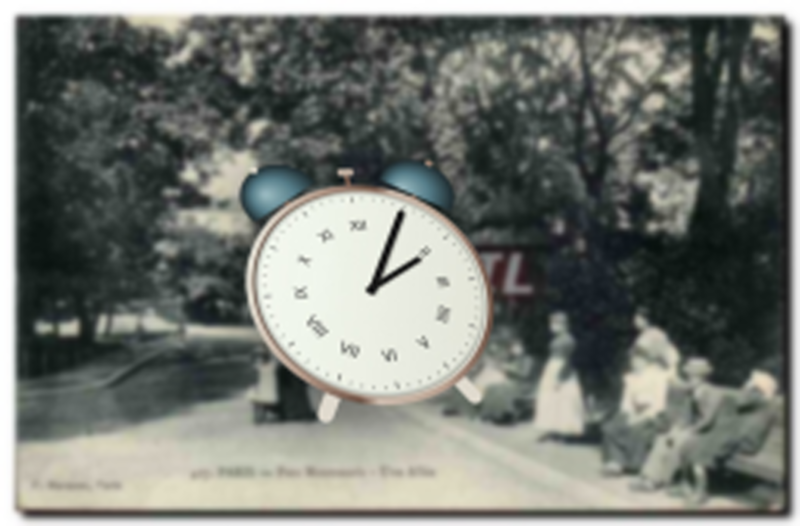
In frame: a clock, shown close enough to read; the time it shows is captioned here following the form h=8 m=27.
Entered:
h=2 m=5
